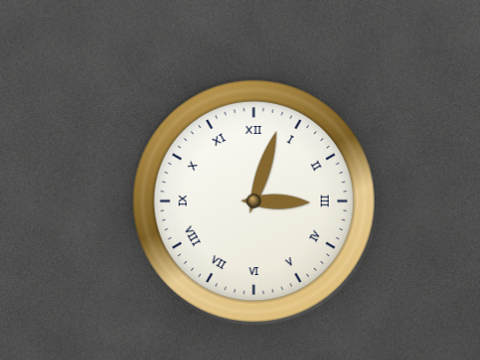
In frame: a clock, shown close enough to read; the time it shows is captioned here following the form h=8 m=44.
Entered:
h=3 m=3
